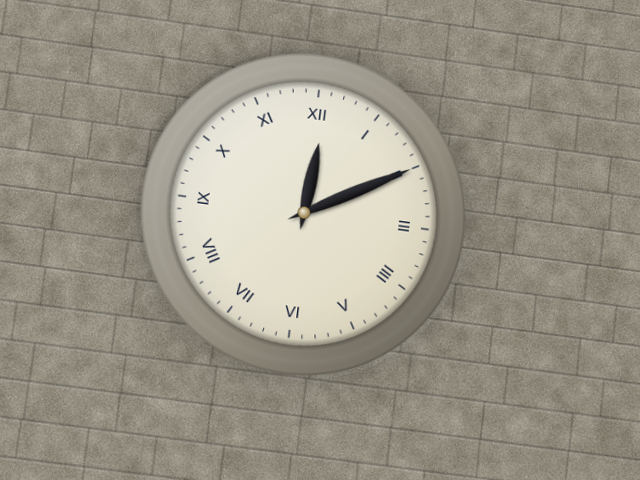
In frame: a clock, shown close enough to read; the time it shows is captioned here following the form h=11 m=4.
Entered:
h=12 m=10
